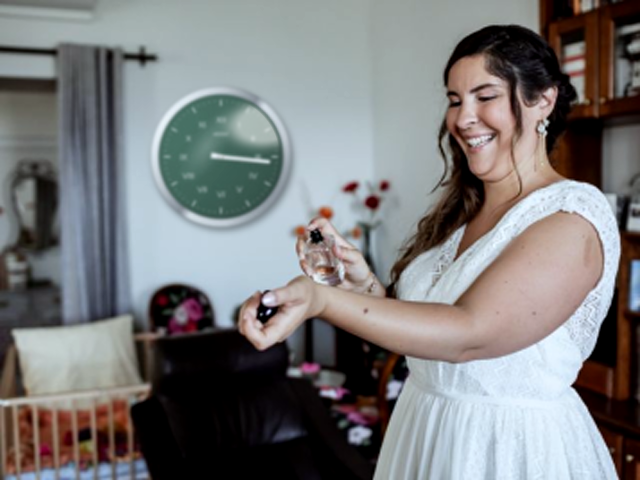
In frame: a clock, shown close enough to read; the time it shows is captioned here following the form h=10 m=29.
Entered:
h=3 m=16
